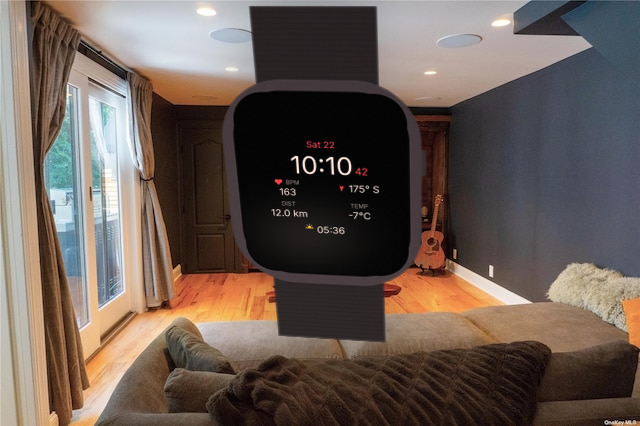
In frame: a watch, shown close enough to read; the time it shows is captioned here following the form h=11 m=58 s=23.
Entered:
h=10 m=10 s=42
